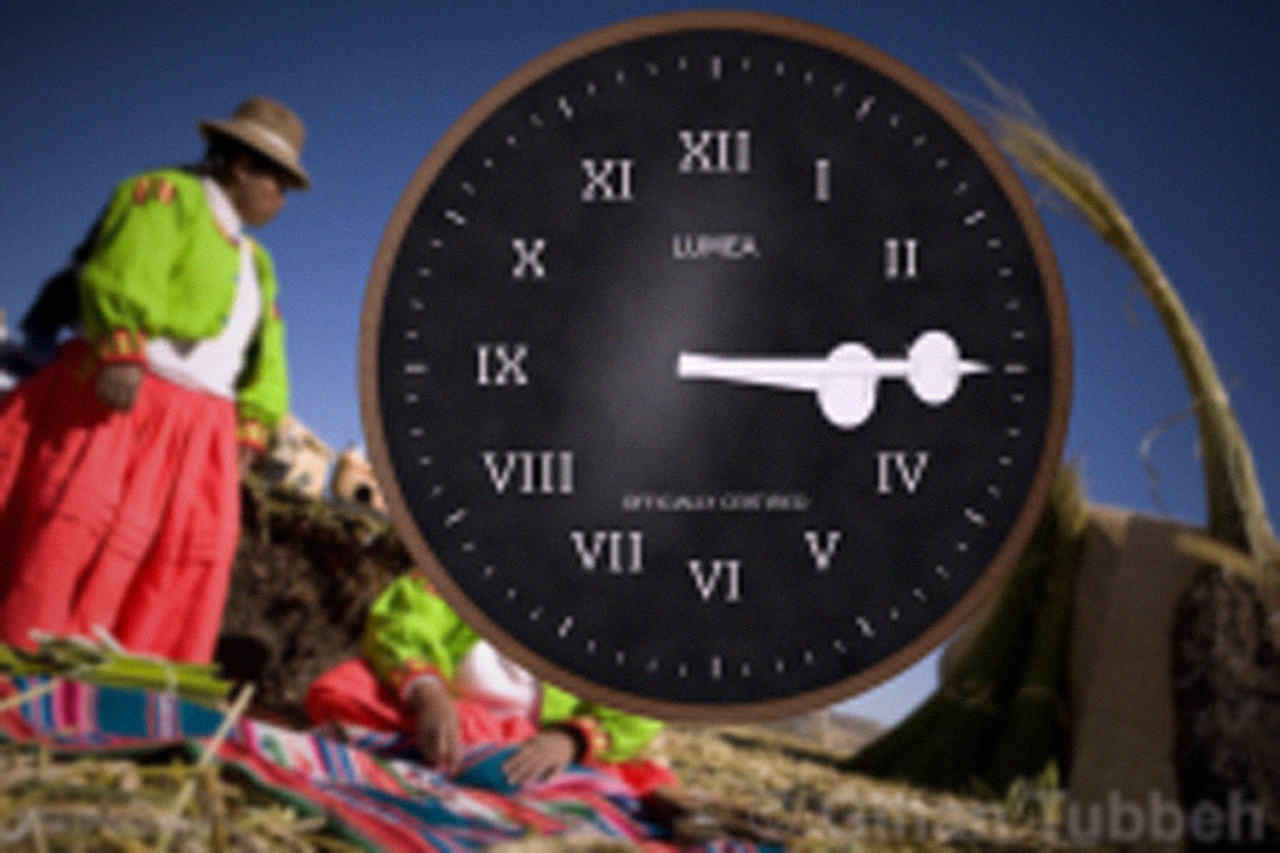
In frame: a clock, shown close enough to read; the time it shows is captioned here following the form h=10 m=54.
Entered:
h=3 m=15
